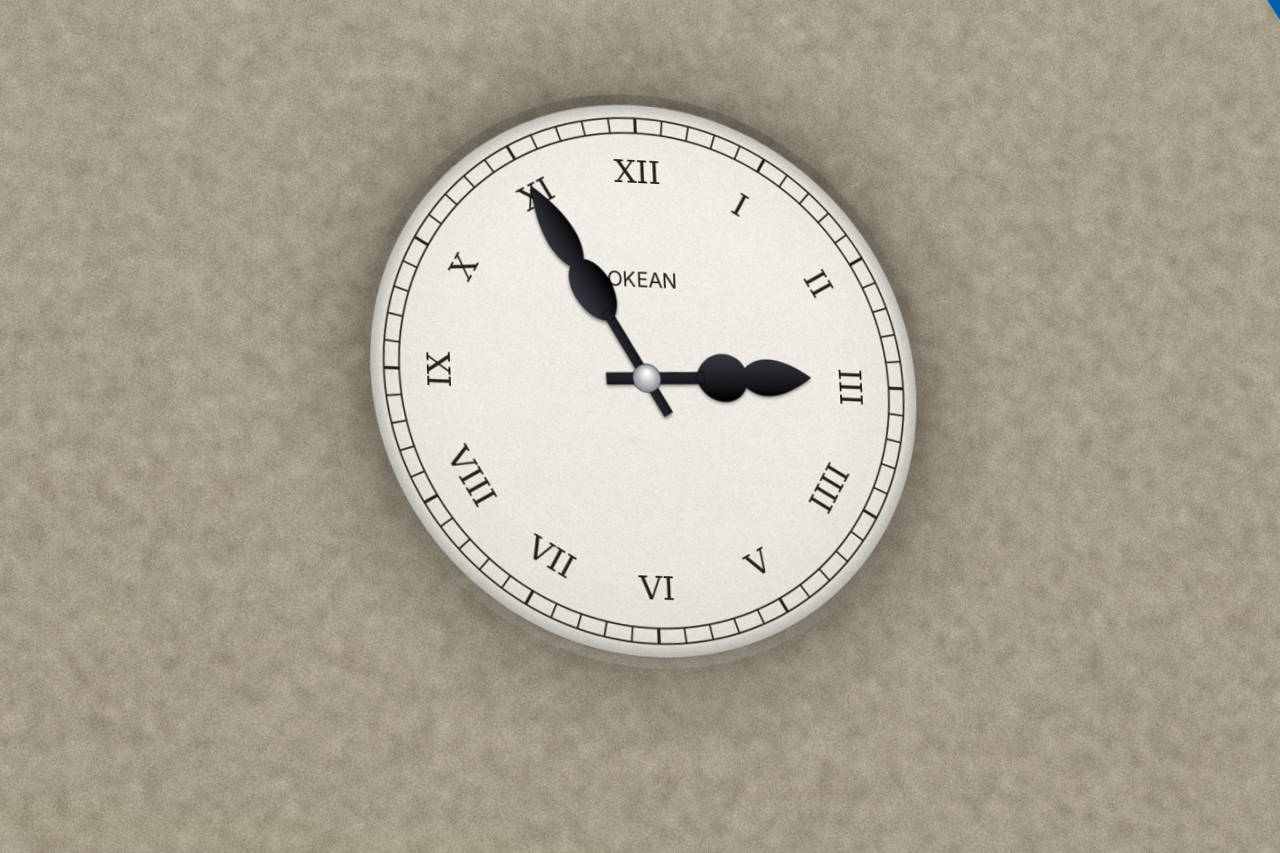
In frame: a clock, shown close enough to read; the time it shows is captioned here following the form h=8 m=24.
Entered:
h=2 m=55
